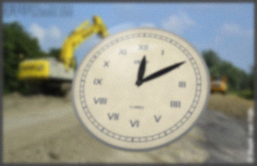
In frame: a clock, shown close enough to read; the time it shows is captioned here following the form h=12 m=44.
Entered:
h=12 m=10
